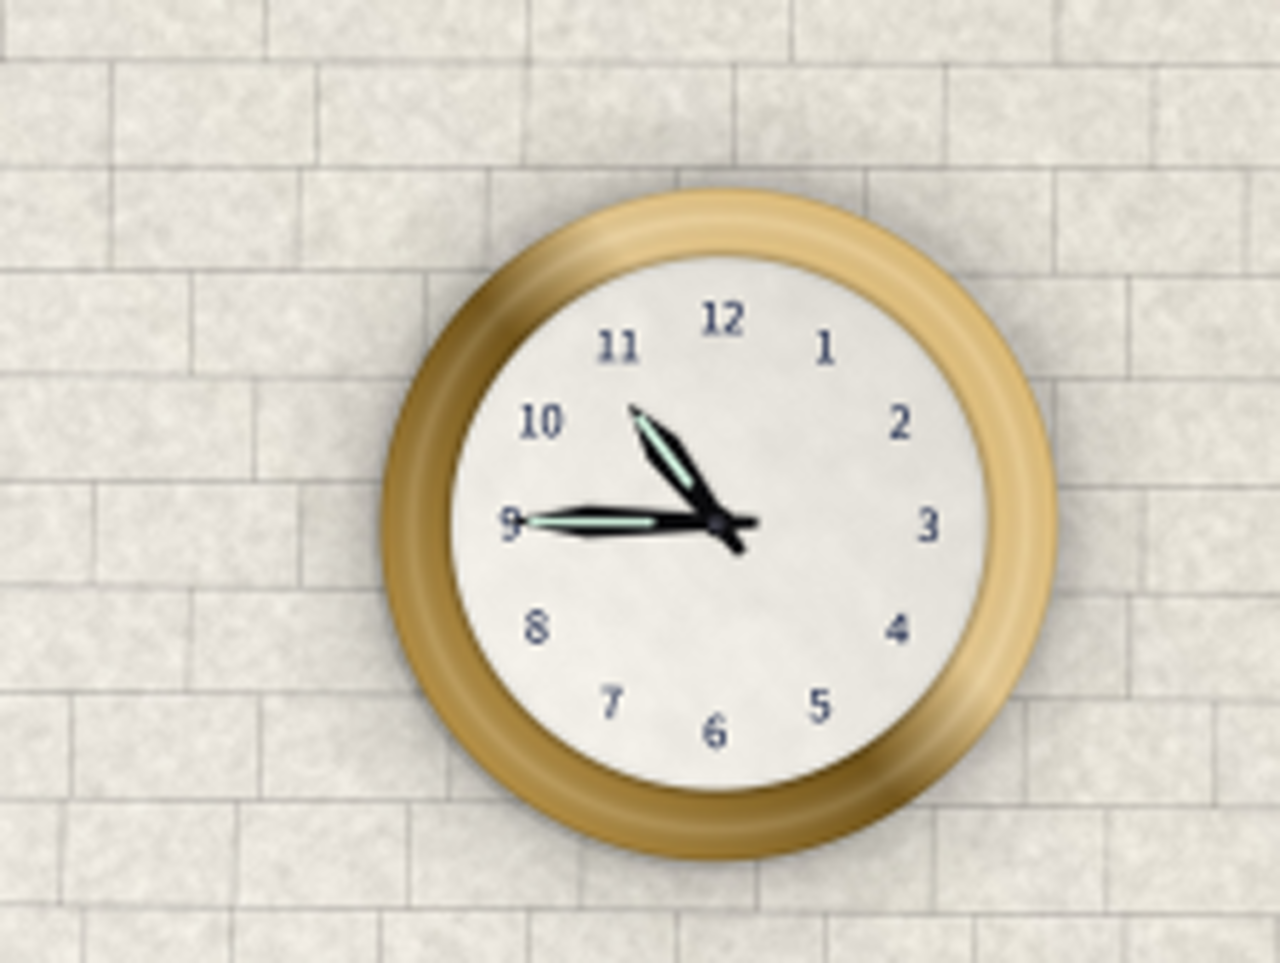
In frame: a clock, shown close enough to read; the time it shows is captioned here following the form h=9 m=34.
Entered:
h=10 m=45
